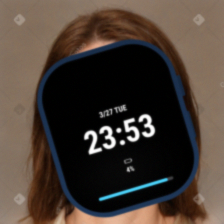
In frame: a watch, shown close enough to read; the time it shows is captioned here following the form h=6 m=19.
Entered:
h=23 m=53
